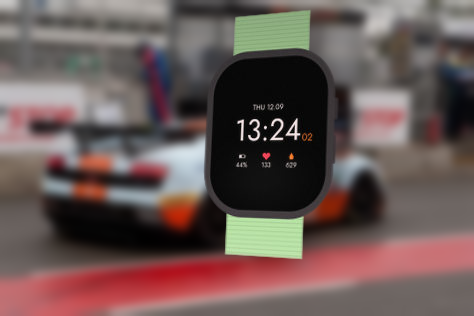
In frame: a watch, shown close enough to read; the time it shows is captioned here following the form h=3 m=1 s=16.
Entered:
h=13 m=24 s=2
